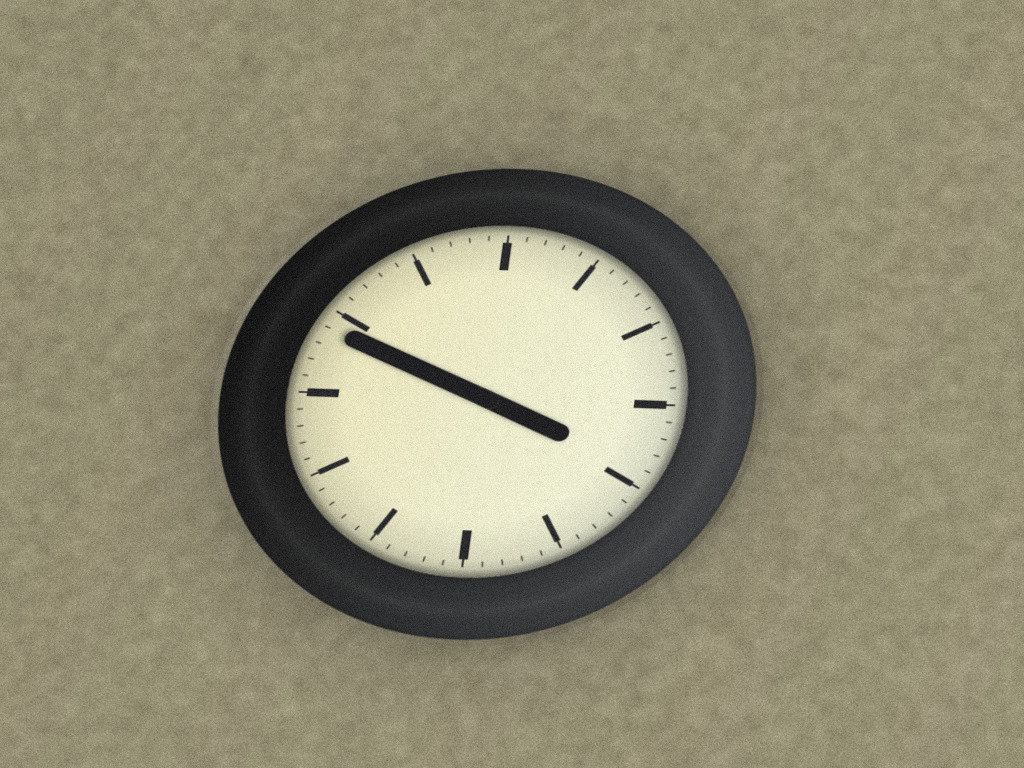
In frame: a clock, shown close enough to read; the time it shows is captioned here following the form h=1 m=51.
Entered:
h=3 m=49
